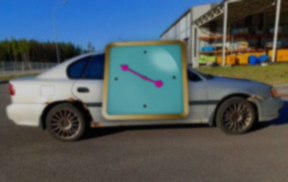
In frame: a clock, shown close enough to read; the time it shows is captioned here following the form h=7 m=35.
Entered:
h=3 m=50
